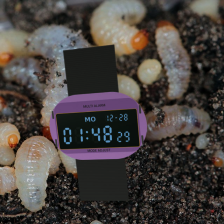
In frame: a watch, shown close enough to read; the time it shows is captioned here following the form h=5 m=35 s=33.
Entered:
h=1 m=48 s=29
